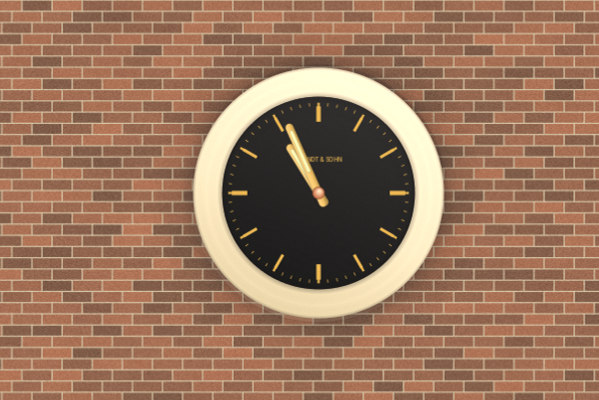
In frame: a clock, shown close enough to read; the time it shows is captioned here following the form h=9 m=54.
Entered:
h=10 m=56
